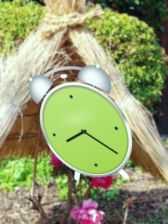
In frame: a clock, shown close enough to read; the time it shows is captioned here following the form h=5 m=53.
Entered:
h=8 m=22
